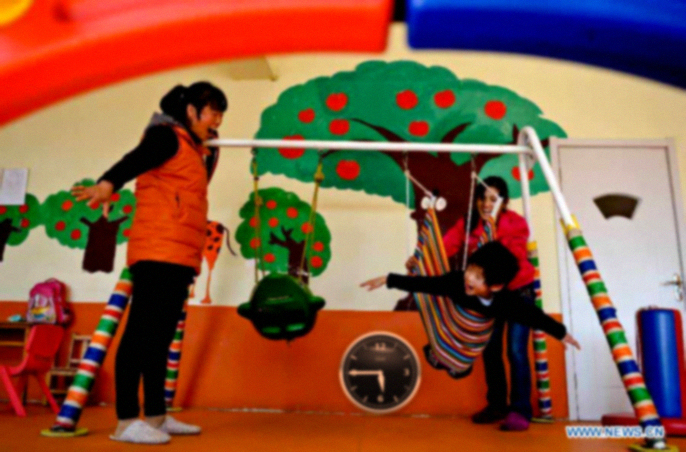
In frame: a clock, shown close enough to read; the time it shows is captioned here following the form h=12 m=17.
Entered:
h=5 m=45
